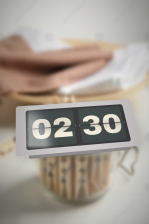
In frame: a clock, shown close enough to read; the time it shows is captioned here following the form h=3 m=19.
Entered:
h=2 m=30
